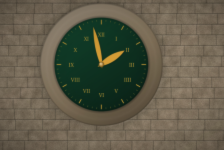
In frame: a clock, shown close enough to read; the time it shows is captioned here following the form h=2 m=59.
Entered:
h=1 m=58
